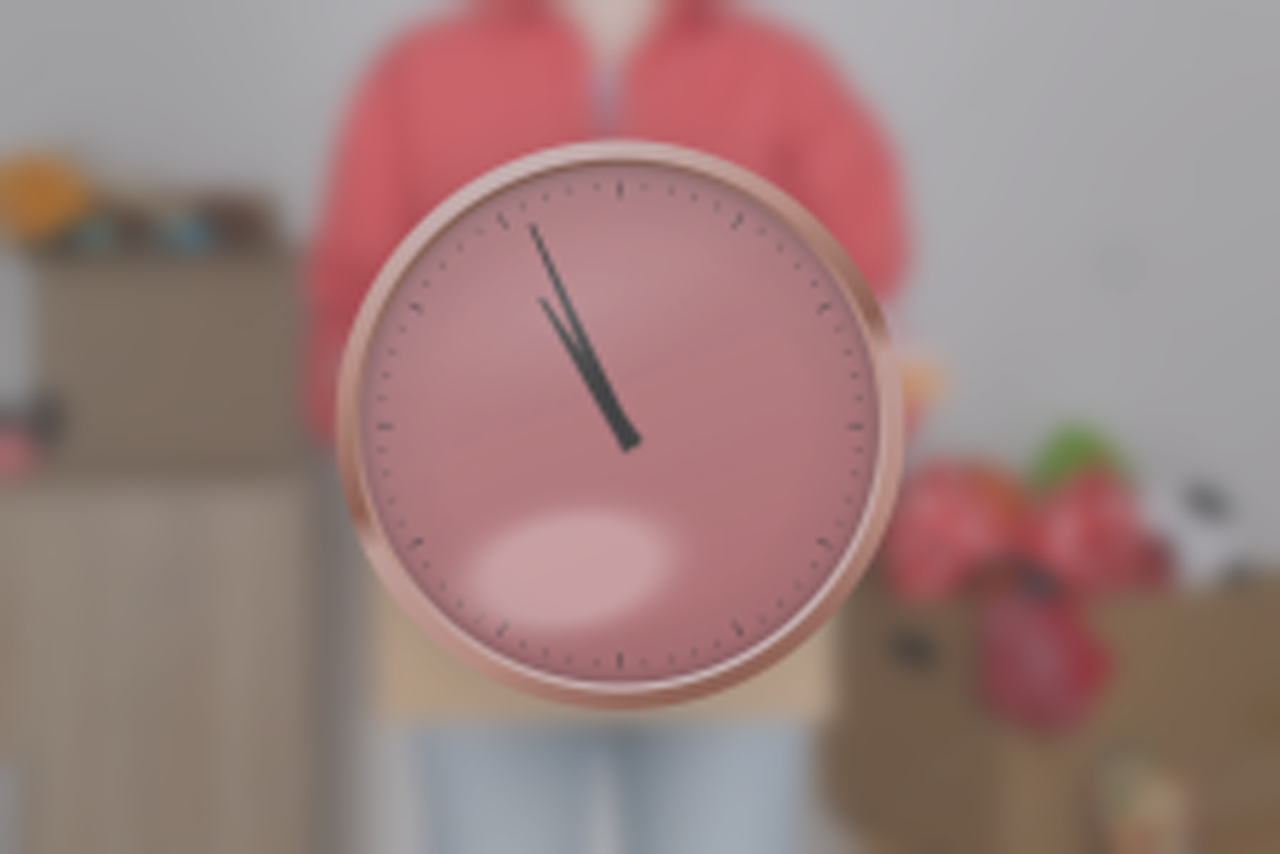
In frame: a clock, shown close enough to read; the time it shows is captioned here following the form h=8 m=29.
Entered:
h=10 m=56
